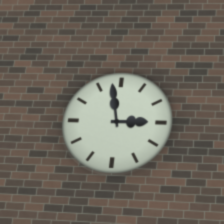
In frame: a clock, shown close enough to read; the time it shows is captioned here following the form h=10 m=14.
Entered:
h=2 m=58
